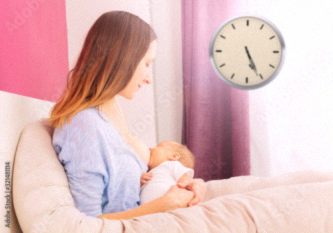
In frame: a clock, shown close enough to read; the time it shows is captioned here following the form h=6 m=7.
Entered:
h=5 m=26
